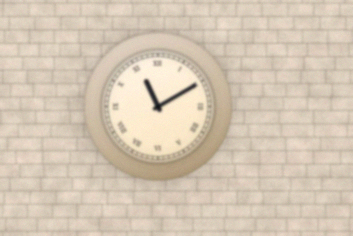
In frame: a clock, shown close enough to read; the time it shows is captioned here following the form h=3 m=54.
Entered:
h=11 m=10
